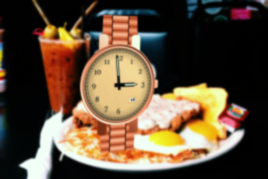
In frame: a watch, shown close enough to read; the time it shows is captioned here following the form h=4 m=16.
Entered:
h=2 m=59
